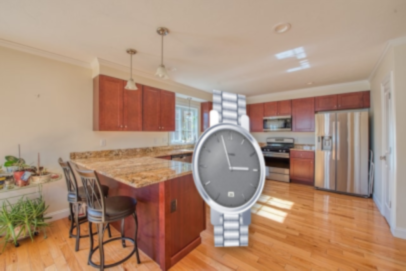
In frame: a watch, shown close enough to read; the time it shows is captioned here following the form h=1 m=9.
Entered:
h=2 m=57
